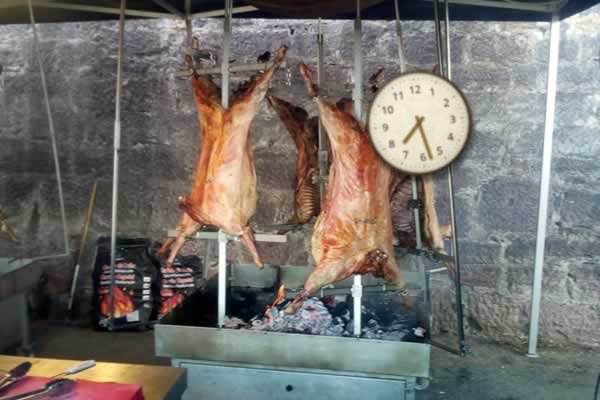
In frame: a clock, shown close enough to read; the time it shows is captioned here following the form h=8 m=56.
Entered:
h=7 m=28
